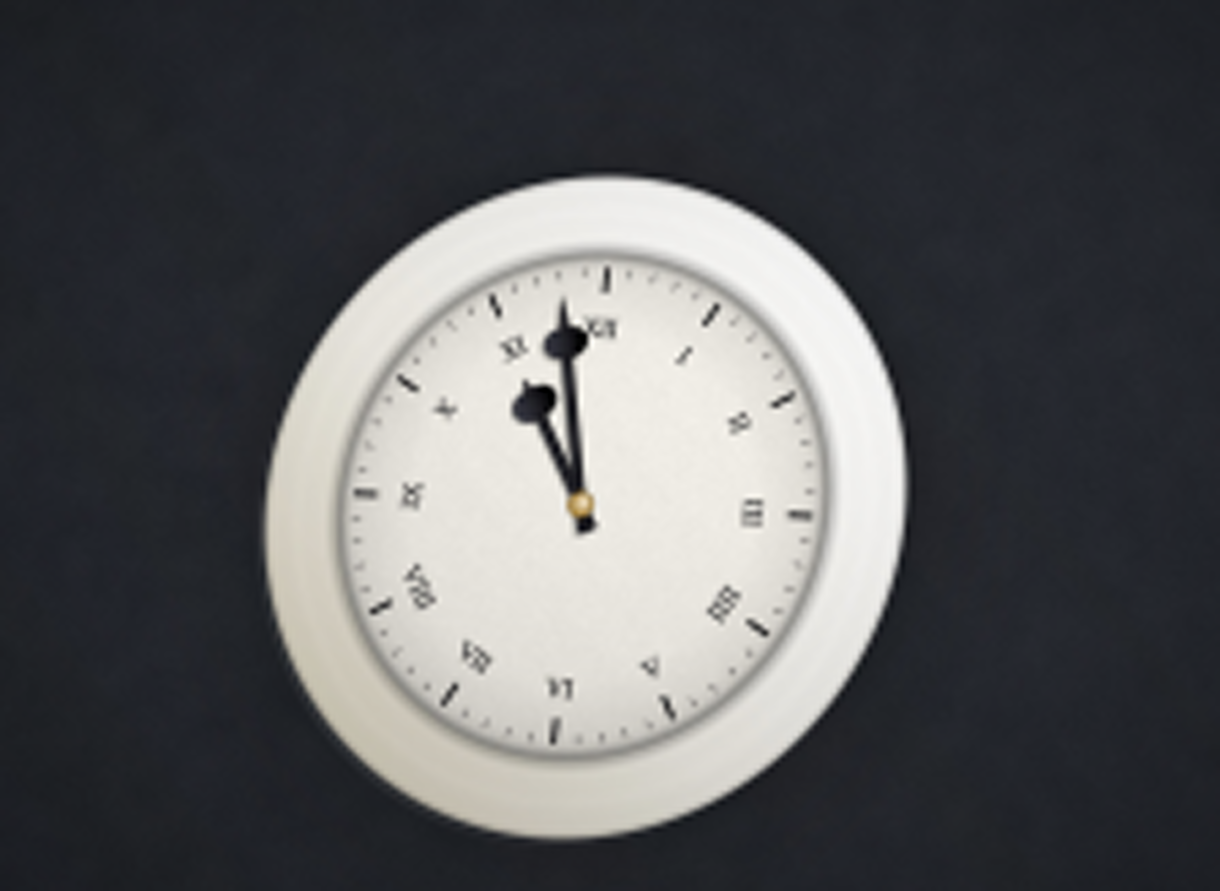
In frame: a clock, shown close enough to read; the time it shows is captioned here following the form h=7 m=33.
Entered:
h=10 m=58
